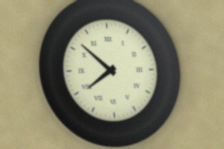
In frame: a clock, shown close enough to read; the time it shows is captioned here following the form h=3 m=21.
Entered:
h=7 m=52
